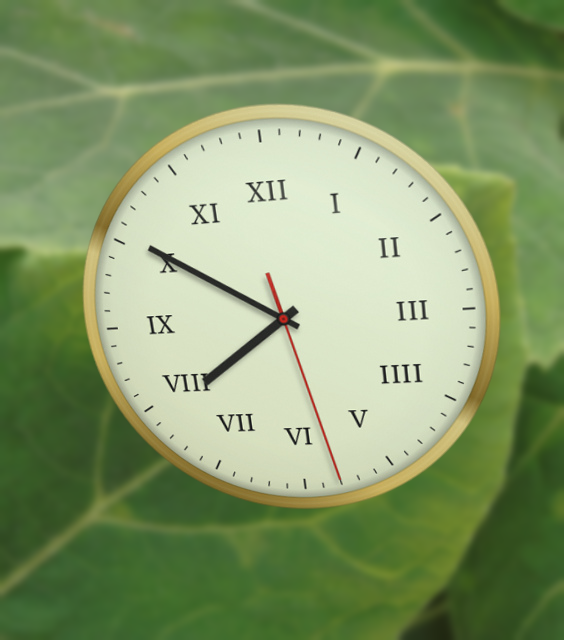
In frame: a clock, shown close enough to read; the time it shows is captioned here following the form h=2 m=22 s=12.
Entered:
h=7 m=50 s=28
